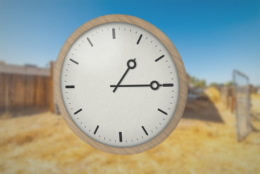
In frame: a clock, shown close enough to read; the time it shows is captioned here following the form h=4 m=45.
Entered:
h=1 m=15
